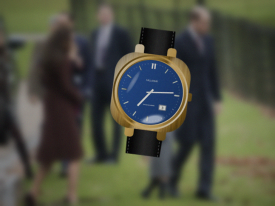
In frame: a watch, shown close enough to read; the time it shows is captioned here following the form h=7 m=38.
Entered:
h=7 m=14
